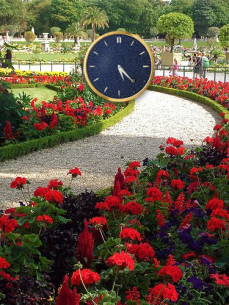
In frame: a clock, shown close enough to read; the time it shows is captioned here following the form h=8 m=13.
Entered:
h=5 m=23
